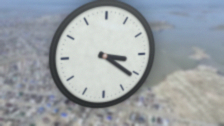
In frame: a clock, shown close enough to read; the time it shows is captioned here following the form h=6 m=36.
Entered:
h=3 m=21
